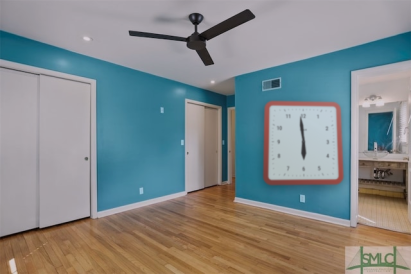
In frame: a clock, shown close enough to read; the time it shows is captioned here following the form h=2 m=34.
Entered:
h=5 m=59
